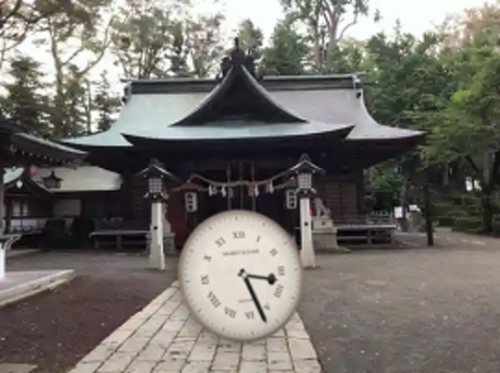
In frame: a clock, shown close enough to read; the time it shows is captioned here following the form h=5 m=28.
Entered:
h=3 m=27
